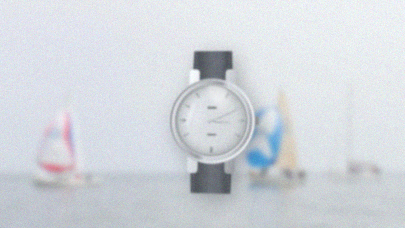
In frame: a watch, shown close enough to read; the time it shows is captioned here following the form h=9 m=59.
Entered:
h=3 m=11
